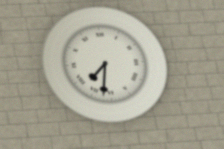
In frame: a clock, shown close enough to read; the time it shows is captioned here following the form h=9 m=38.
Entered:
h=7 m=32
